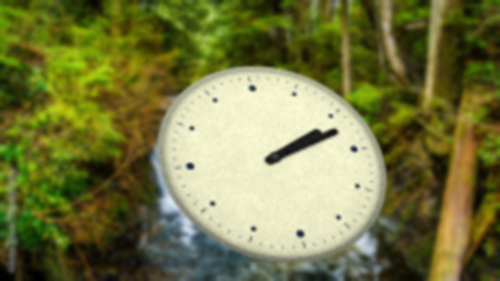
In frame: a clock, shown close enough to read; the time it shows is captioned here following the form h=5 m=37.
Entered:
h=2 m=12
